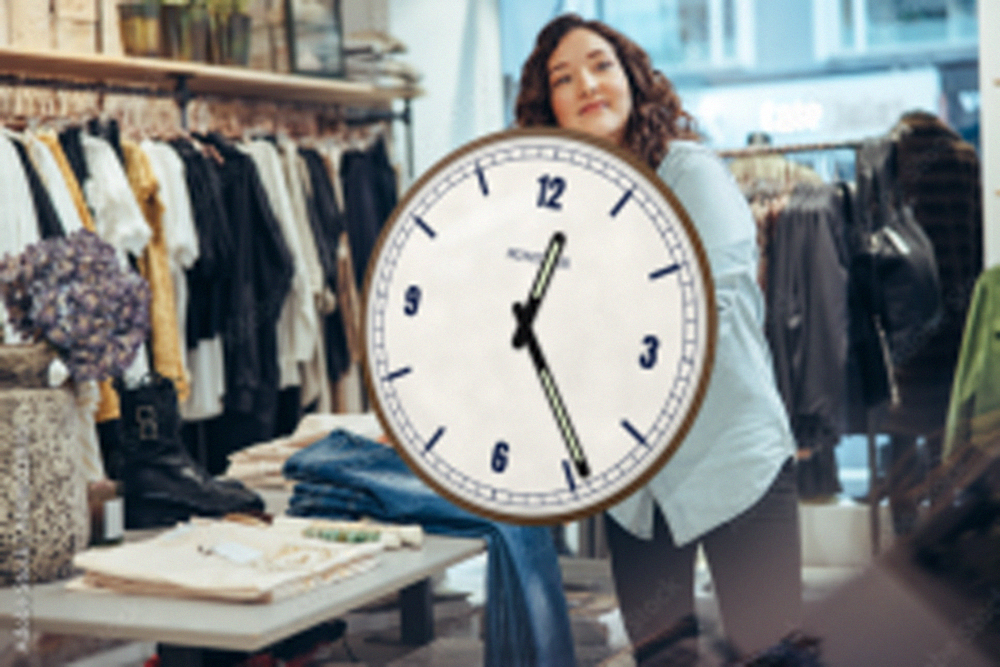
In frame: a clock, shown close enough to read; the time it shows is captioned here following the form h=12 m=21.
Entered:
h=12 m=24
